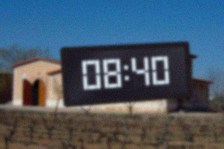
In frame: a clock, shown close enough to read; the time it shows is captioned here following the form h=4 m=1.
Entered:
h=8 m=40
